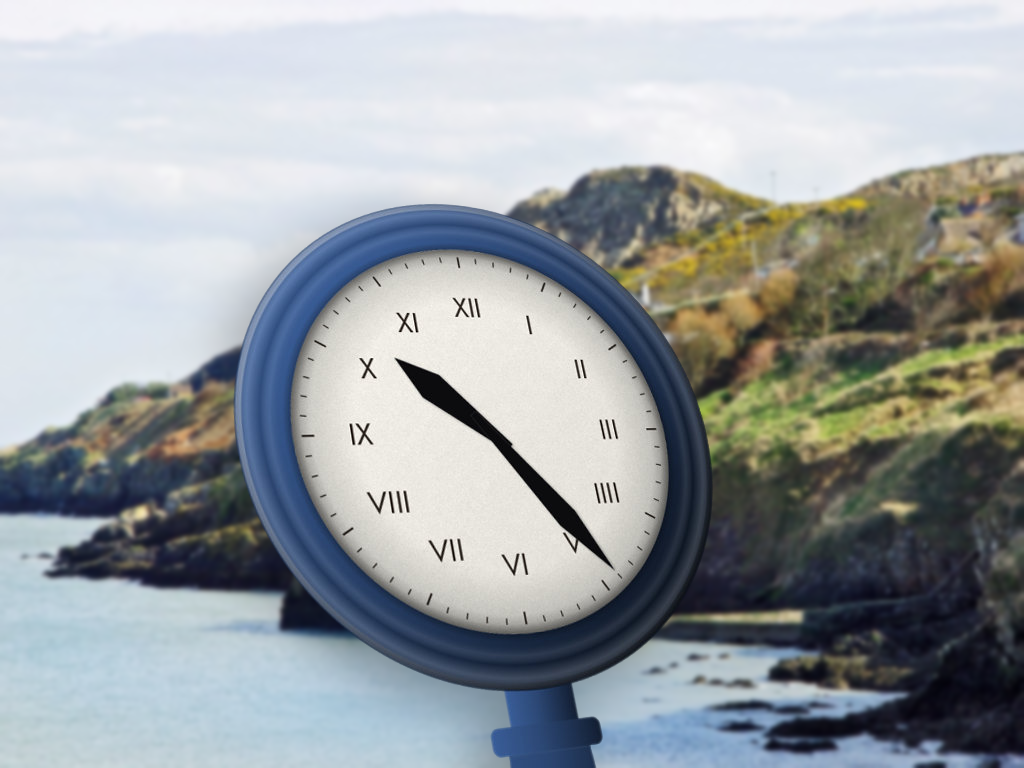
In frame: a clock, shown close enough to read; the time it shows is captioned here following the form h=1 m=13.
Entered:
h=10 m=24
